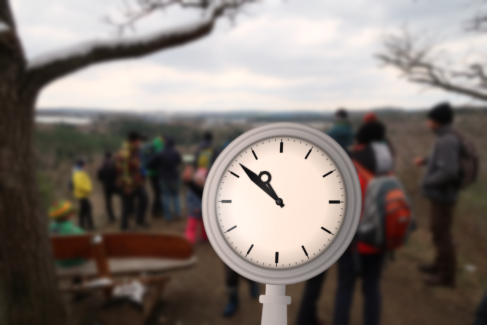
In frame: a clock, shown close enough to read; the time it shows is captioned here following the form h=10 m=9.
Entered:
h=10 m=52
